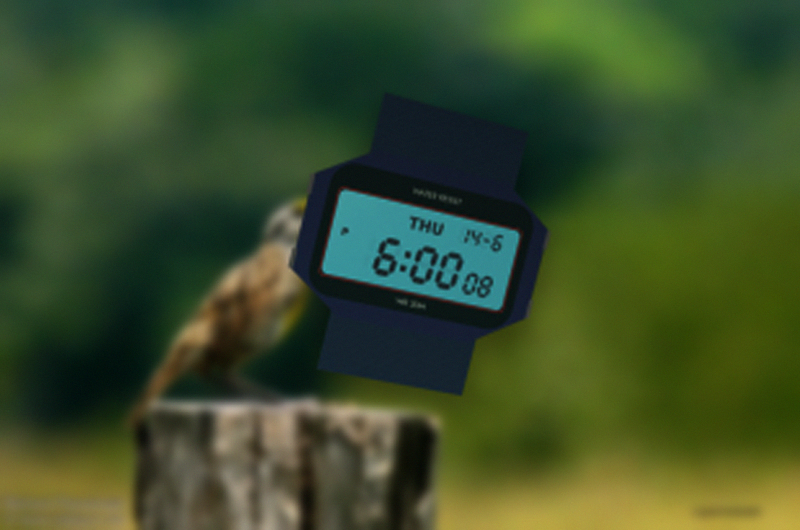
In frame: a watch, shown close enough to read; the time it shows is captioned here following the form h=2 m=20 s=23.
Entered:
h=6 m=0 s=8
